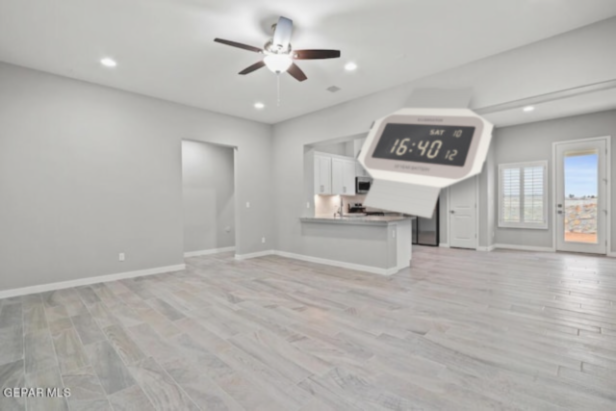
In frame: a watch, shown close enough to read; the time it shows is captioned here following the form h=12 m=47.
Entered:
h=16 m=40
